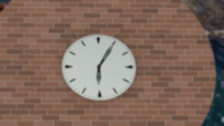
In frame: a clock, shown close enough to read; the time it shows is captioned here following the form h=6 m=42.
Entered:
h=6 m=5
